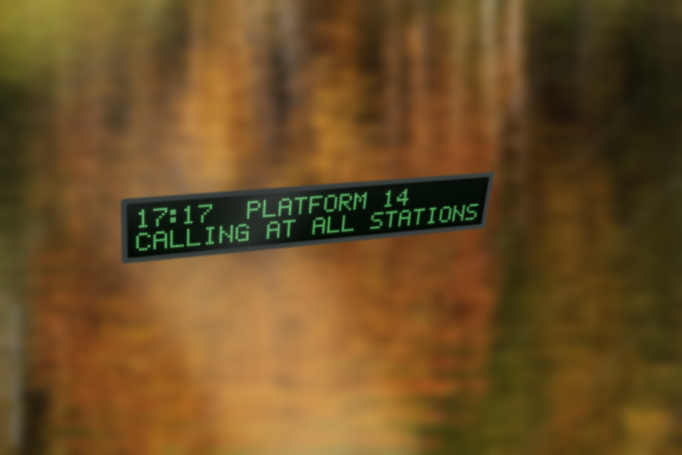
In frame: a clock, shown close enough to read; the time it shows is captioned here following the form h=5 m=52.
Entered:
h=17 m=17
